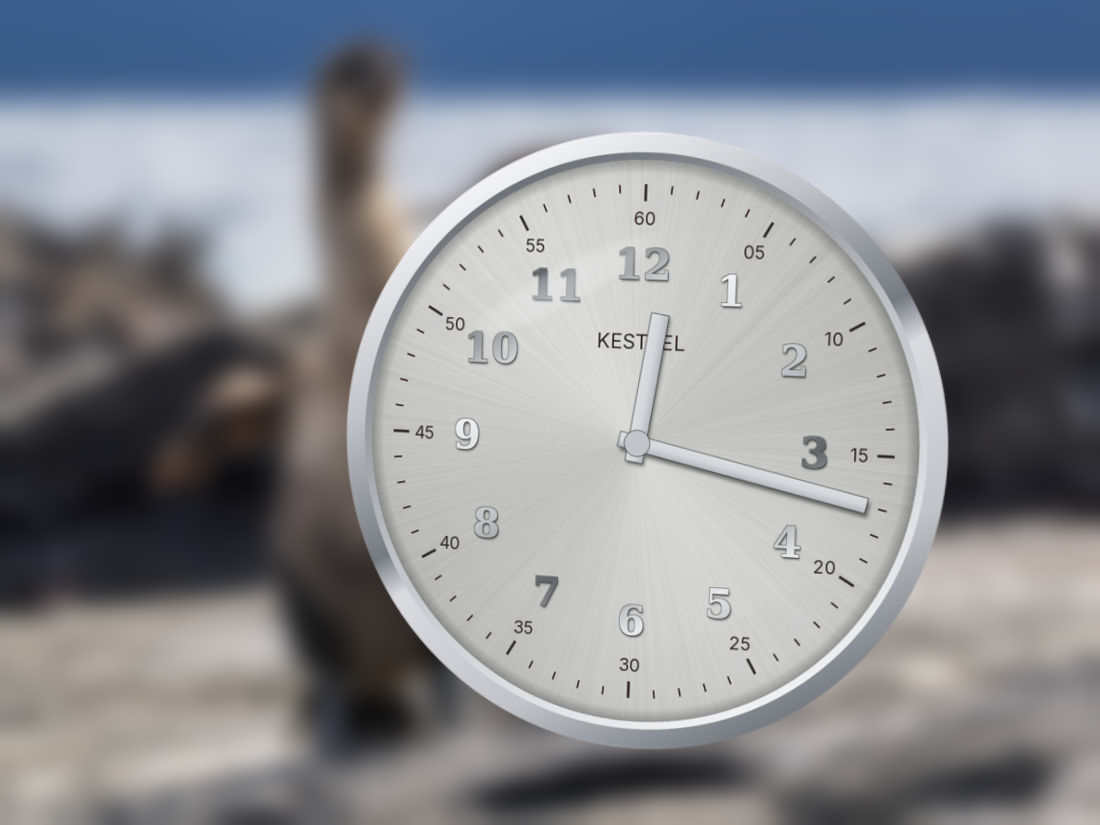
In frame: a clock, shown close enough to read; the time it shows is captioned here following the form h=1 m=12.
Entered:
h=12 m=17
